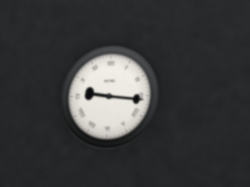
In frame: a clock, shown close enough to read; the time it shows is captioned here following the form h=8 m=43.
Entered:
h=9 m=16
